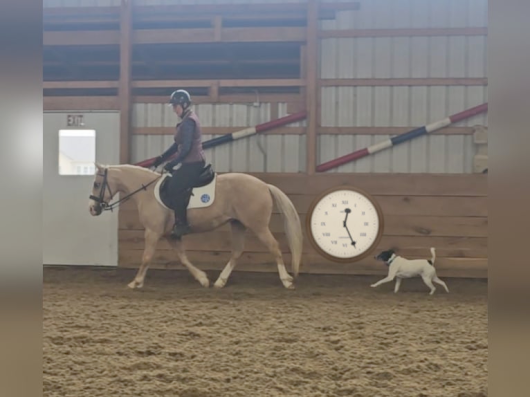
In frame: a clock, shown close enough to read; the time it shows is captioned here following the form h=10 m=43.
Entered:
h=12 m=26
